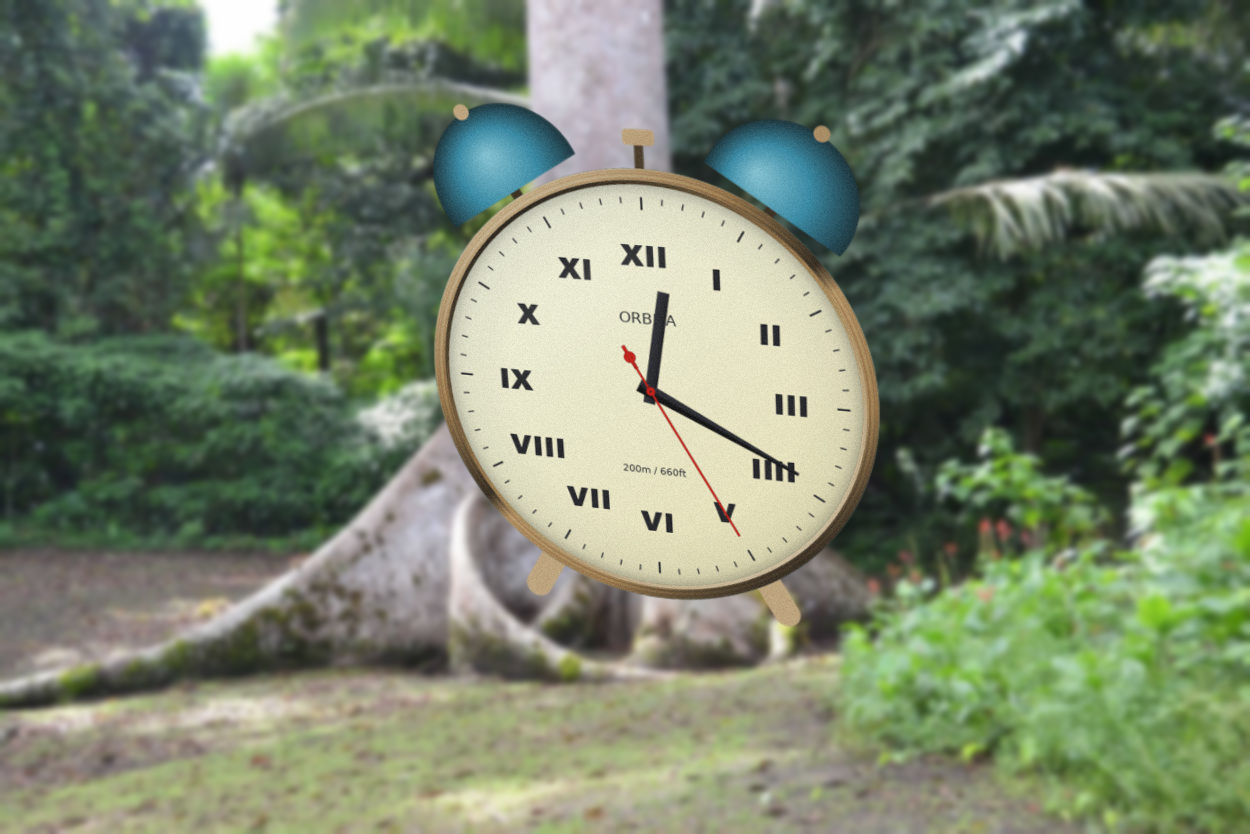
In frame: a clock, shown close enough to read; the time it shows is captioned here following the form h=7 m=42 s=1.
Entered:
h=12 m=19 s=25
